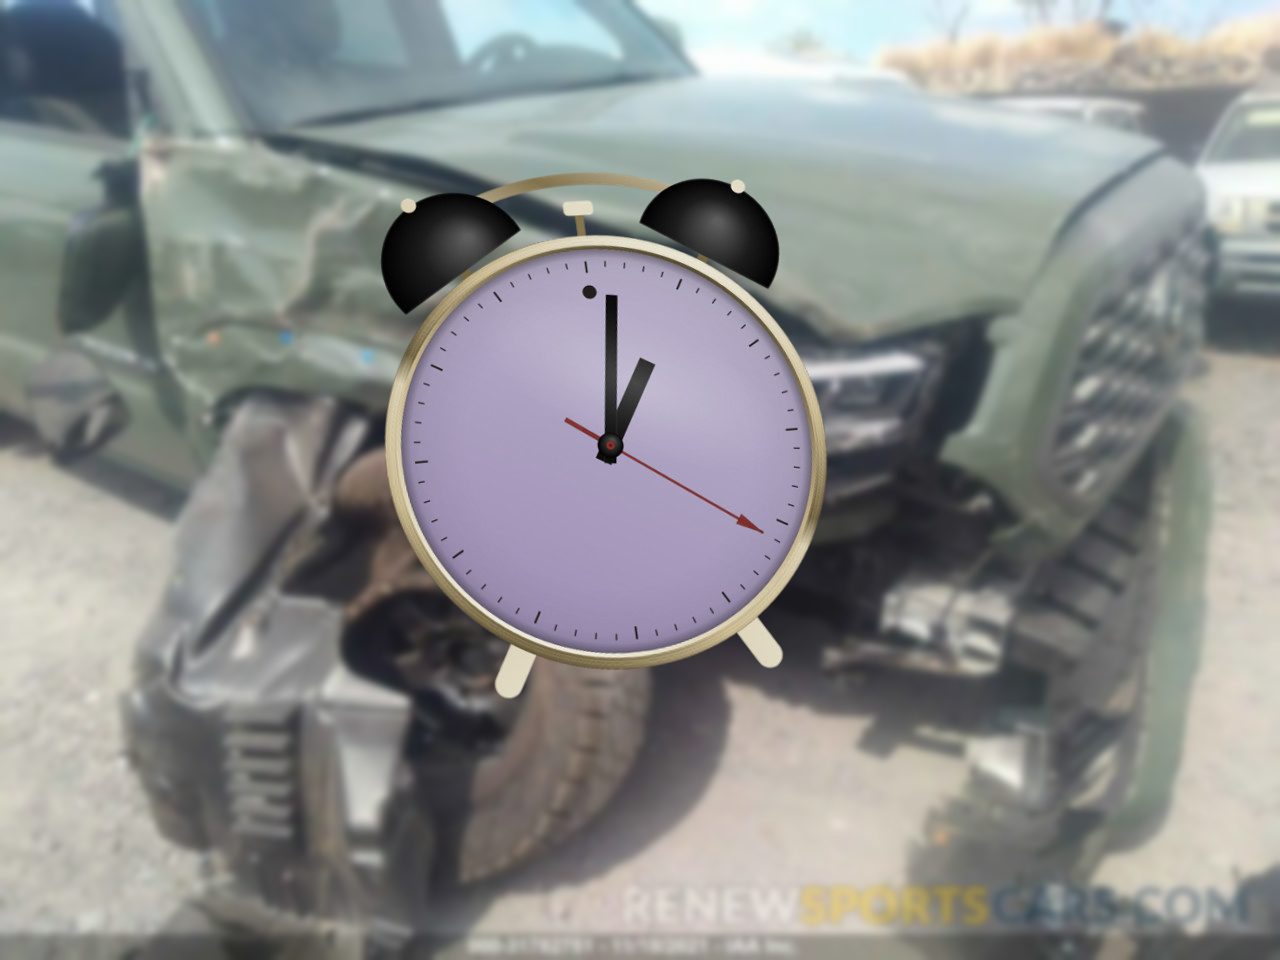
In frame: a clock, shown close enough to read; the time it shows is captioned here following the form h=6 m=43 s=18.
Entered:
h=1 m=1 s=21
